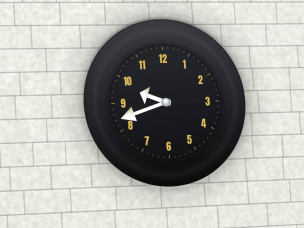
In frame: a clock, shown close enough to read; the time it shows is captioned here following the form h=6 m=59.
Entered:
h=9 m=42
